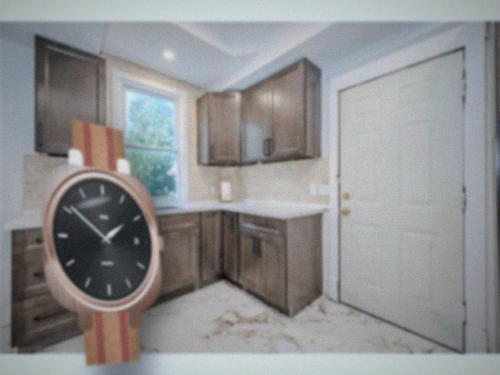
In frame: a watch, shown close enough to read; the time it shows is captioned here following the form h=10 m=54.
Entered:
h=1 m=51
